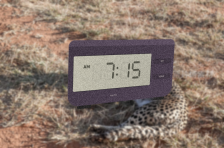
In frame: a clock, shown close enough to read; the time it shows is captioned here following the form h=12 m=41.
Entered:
h=7 m=15
